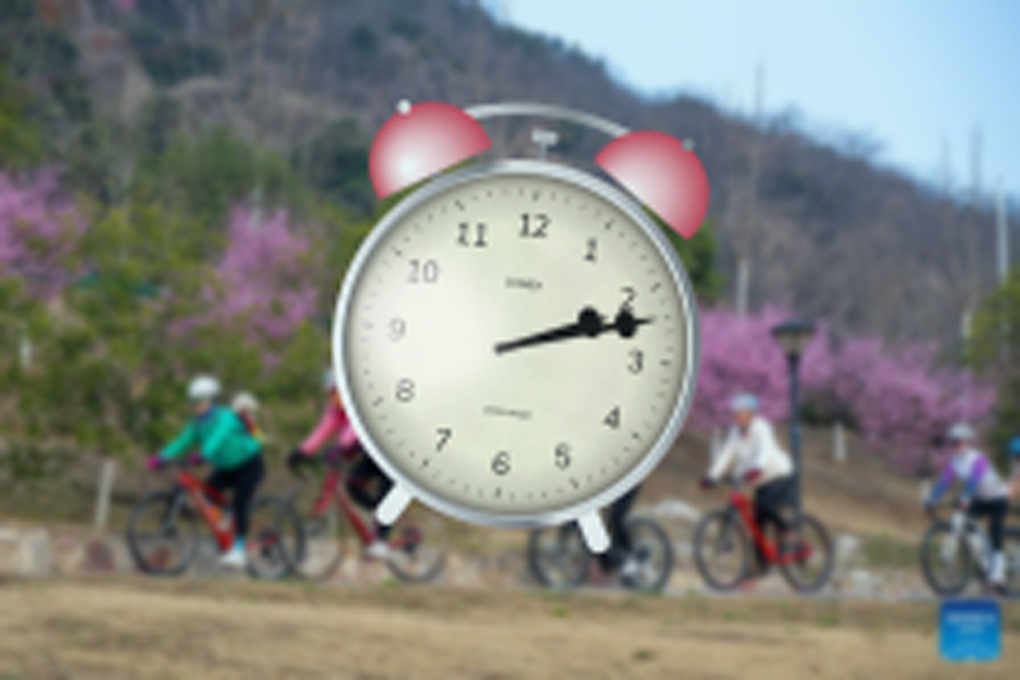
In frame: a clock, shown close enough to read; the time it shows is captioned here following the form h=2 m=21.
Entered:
h=2 m=12
